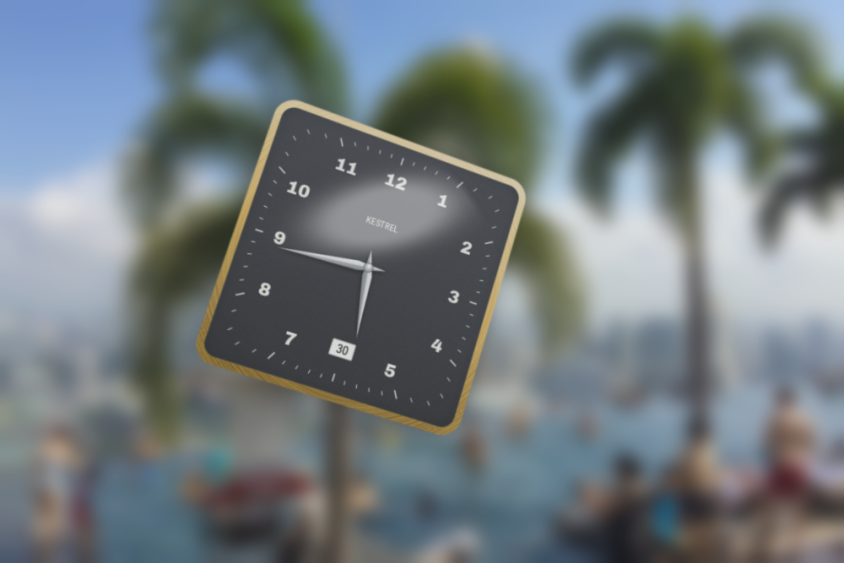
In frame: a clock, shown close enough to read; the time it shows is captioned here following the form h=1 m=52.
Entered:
h=5 m=44
